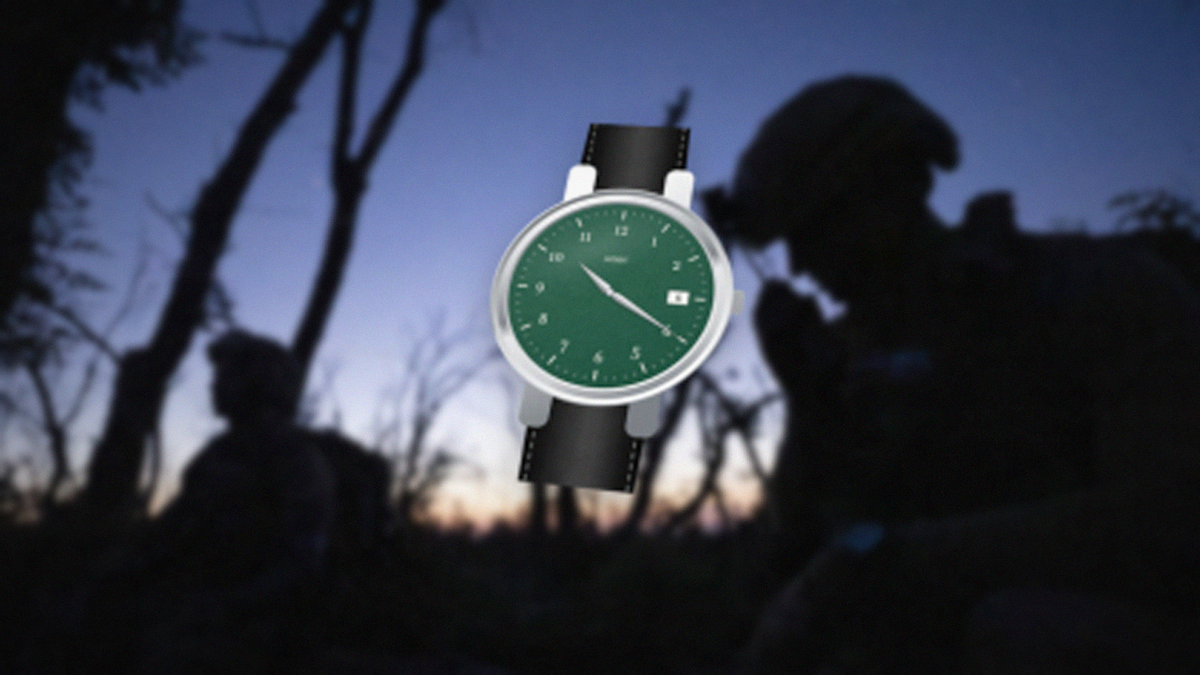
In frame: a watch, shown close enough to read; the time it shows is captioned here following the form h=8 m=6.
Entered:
h=10 m=20
